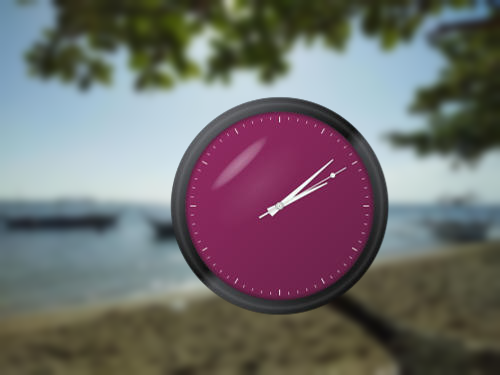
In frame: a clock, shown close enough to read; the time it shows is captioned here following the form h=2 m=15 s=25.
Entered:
h=2 m=8 s=10
